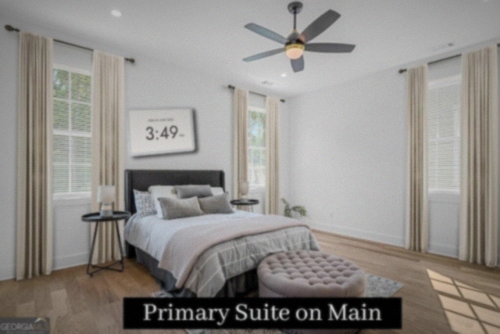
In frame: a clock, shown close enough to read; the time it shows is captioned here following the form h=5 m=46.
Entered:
h=3 m=49
